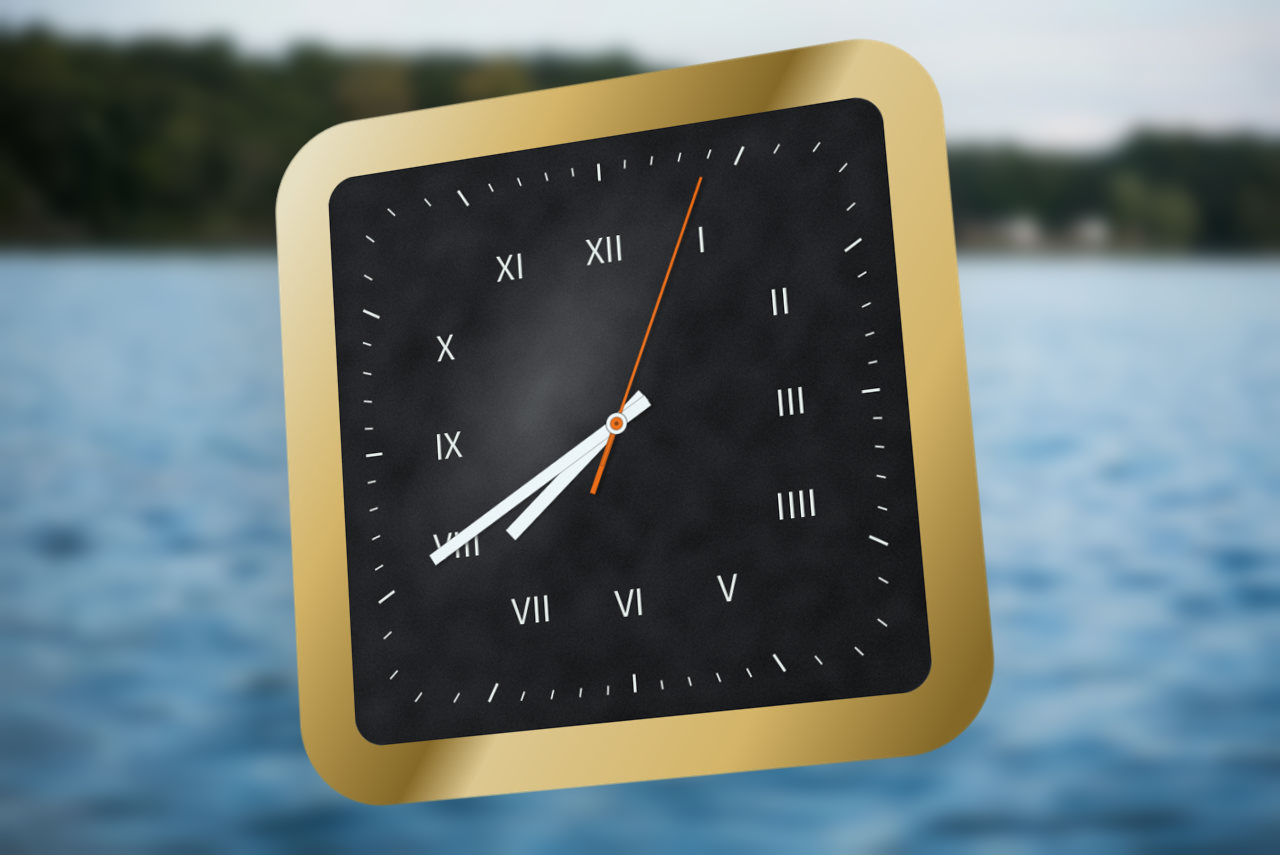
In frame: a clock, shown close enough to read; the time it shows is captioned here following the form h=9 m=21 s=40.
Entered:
h=7 m=40 s=4
